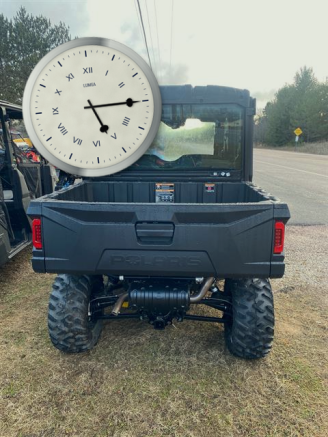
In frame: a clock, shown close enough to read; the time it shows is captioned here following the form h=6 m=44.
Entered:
h=5 m=15
